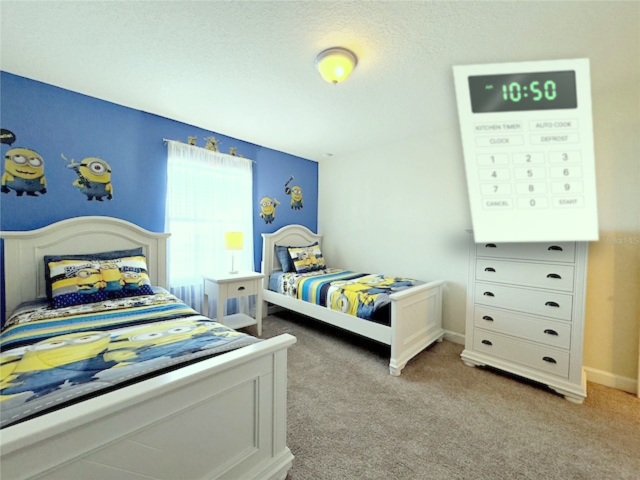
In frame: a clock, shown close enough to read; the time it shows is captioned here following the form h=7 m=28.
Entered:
h=10 m=50
